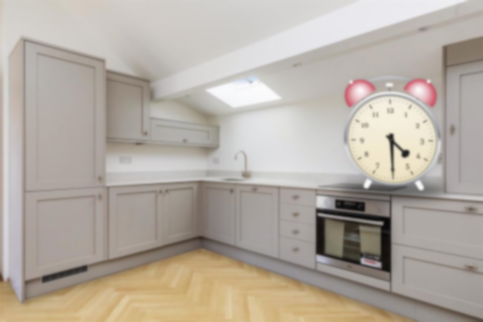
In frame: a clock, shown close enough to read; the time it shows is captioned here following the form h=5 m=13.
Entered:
h=4 m=30
